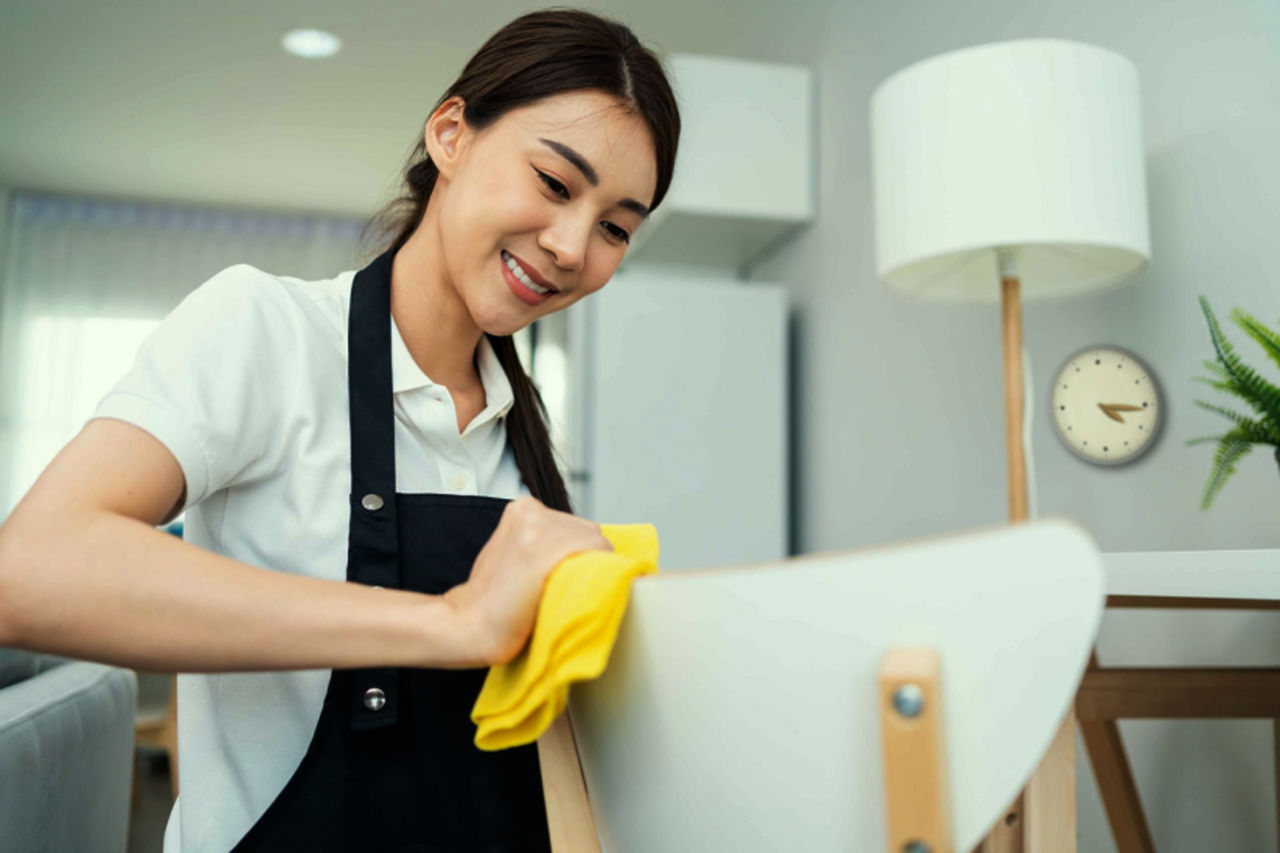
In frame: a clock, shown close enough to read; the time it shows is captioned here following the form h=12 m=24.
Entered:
h=4 m=16
